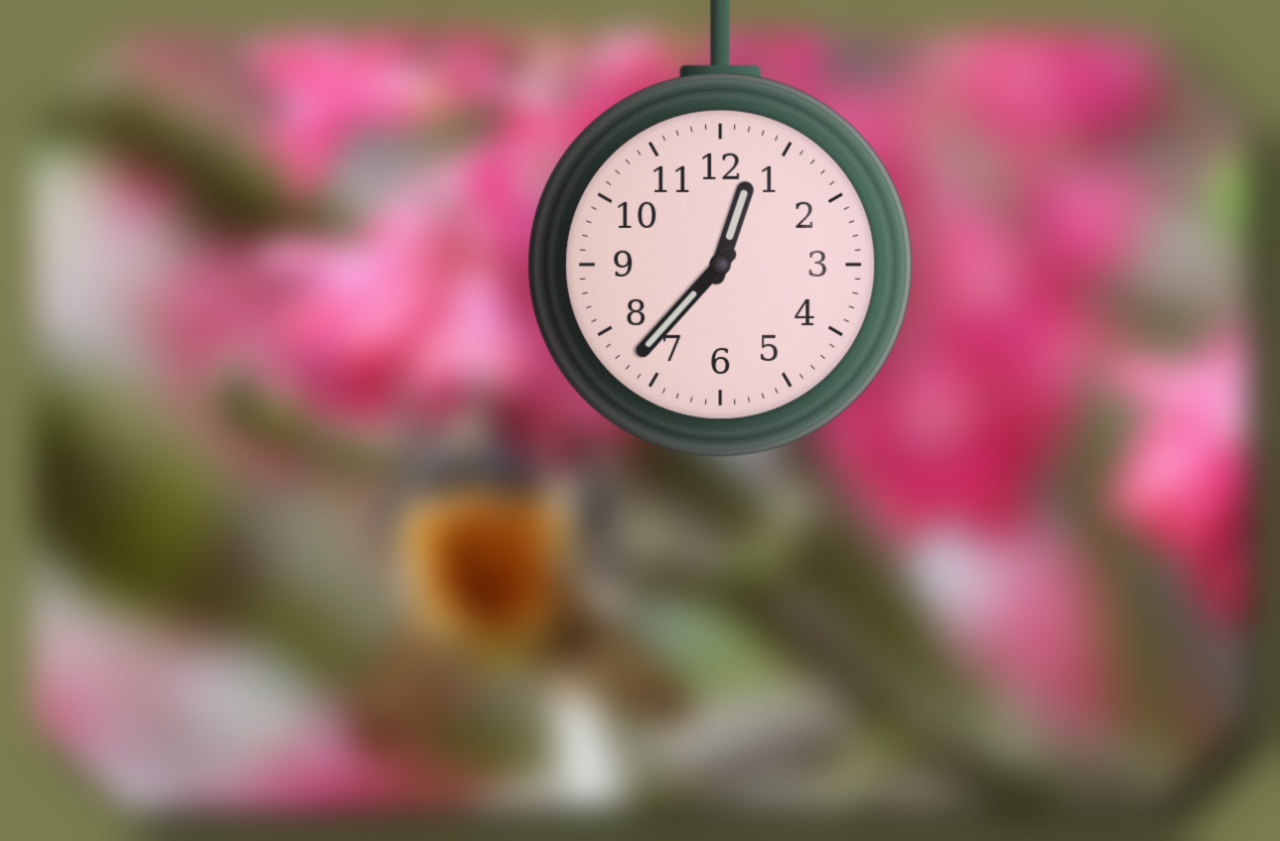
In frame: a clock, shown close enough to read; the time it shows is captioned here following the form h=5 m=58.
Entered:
h=12 m=37
